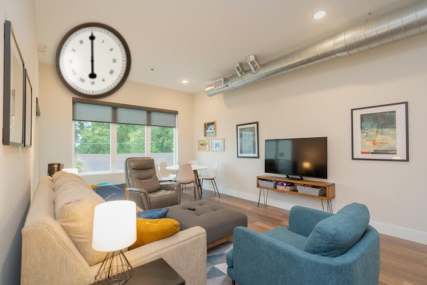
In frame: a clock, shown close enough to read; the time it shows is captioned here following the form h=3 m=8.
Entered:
h=6 m=0
